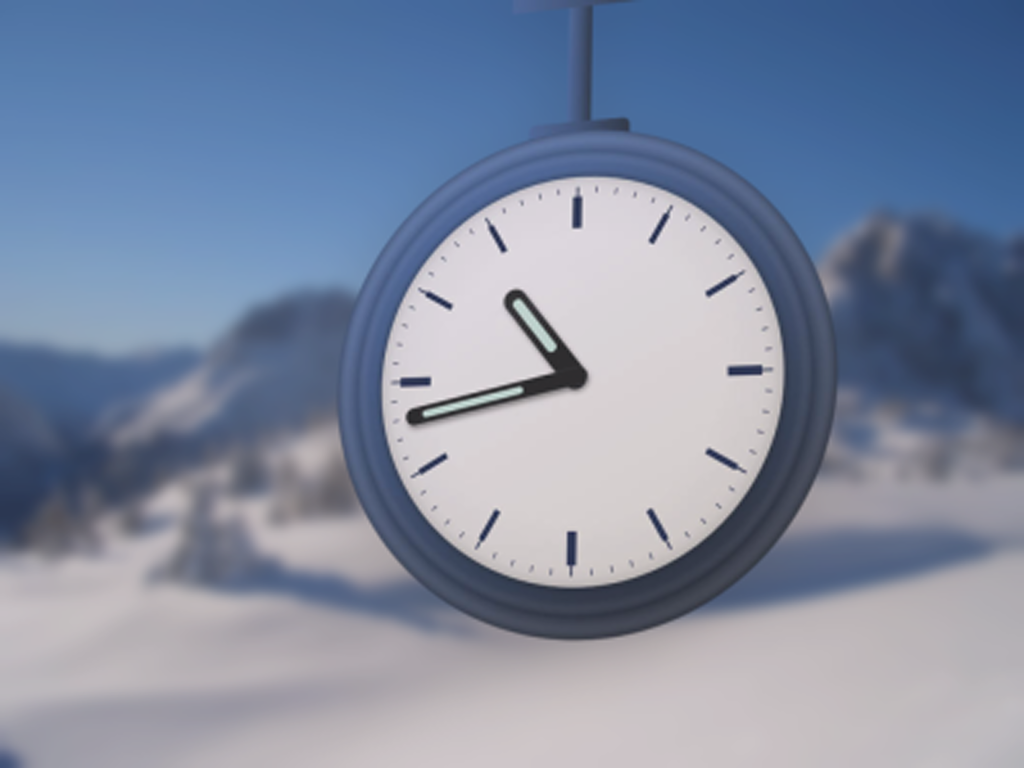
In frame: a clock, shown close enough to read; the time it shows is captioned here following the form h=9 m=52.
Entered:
h=10 m=43
